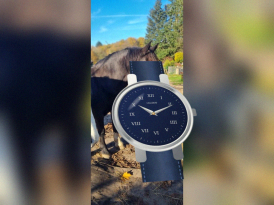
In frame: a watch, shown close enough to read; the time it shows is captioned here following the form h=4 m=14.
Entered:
h=10 m=11
